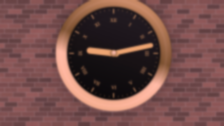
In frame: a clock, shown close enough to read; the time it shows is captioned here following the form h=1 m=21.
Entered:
h=9 m=13
